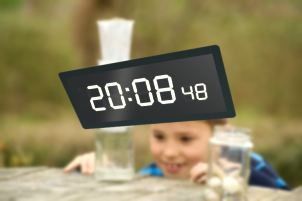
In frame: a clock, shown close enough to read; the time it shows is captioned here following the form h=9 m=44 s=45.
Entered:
h=20 m=8 s=48
